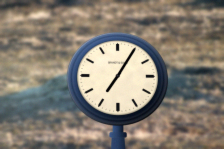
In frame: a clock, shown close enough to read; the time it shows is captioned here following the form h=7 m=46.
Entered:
h=7 m=5
